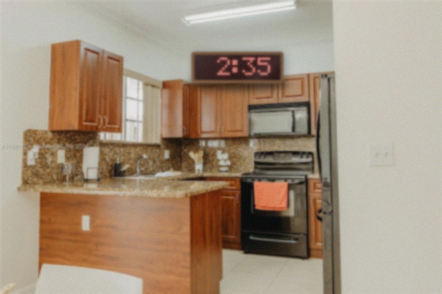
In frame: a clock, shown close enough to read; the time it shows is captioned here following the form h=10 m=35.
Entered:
h=2 m=35
